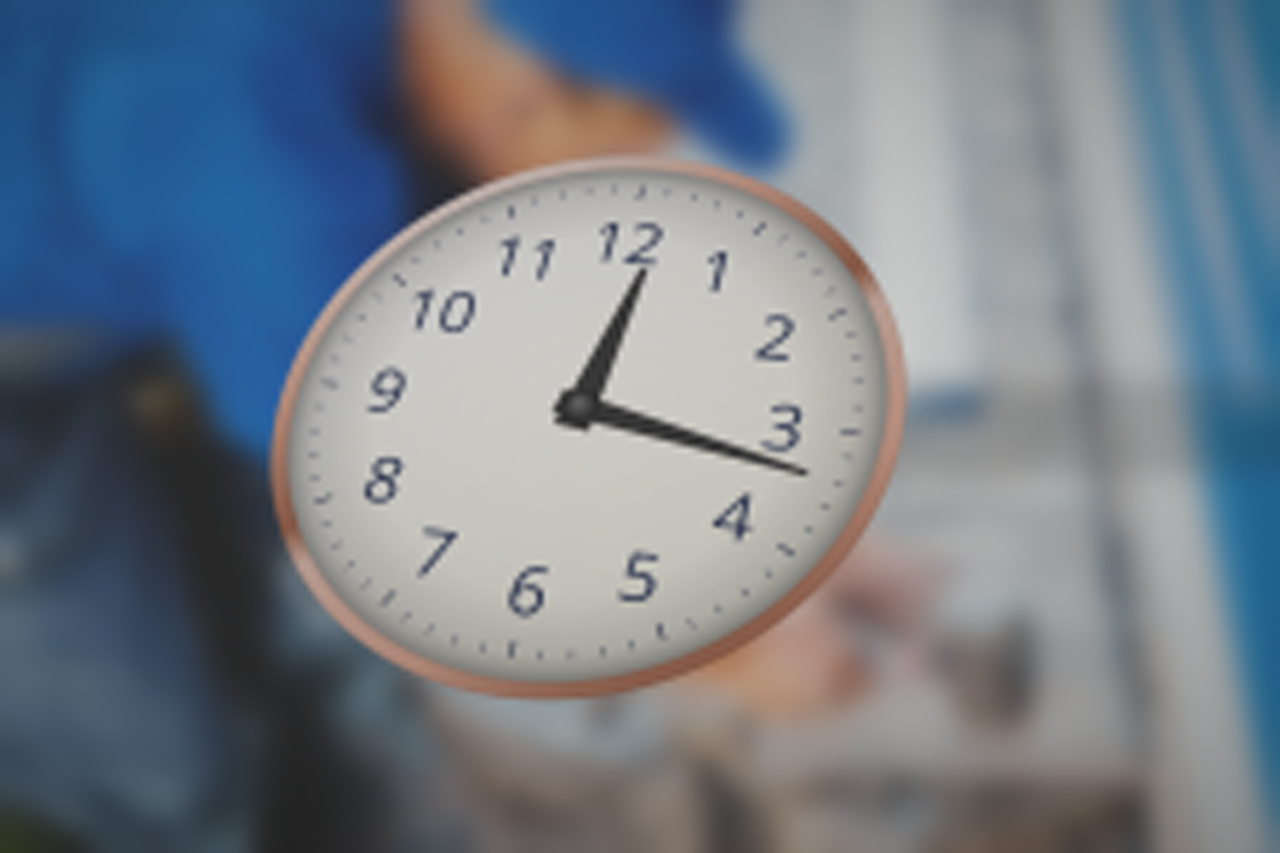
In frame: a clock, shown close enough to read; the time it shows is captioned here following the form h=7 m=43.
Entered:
h=12 m=17
